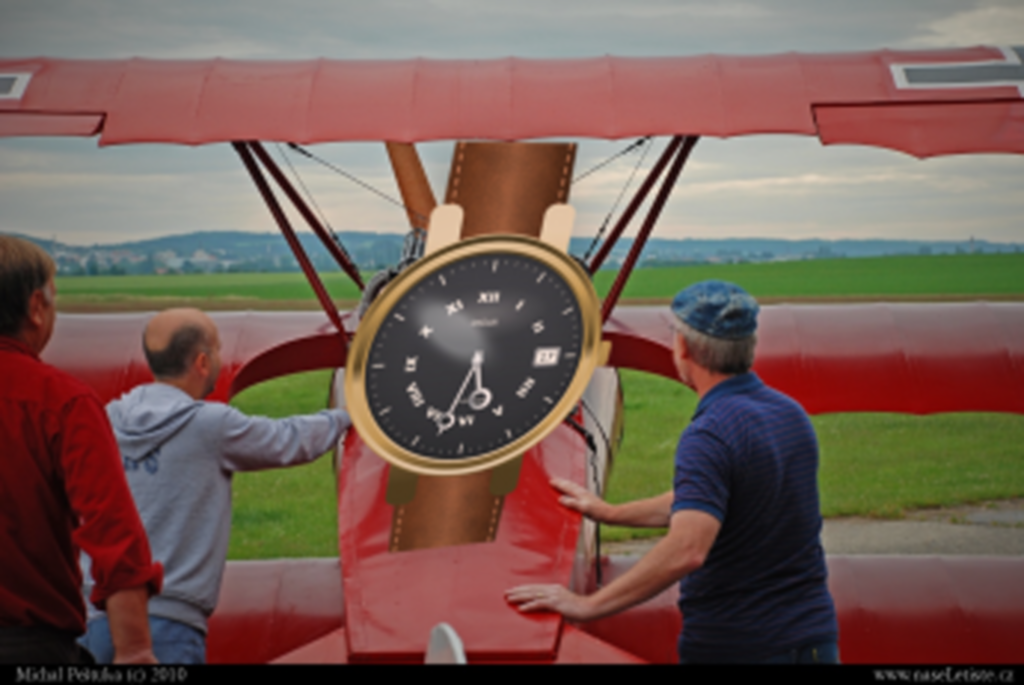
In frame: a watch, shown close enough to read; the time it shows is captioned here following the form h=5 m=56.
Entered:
h=5 m=33
